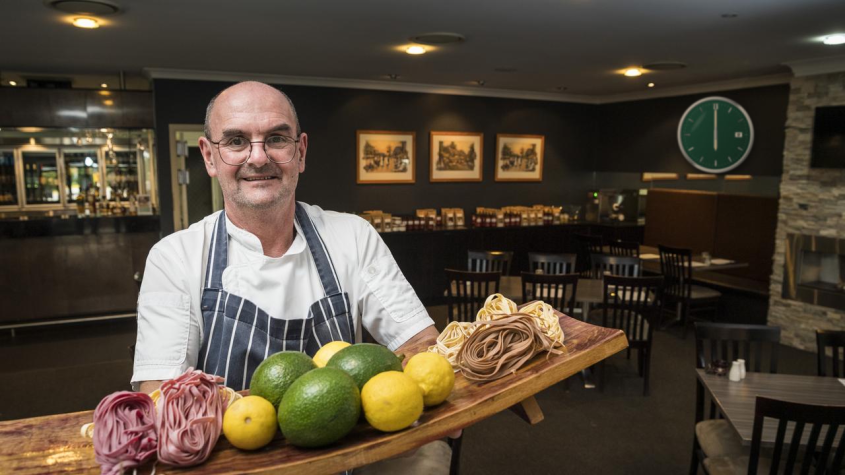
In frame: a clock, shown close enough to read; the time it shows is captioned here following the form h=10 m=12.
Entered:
h=6 m=0
